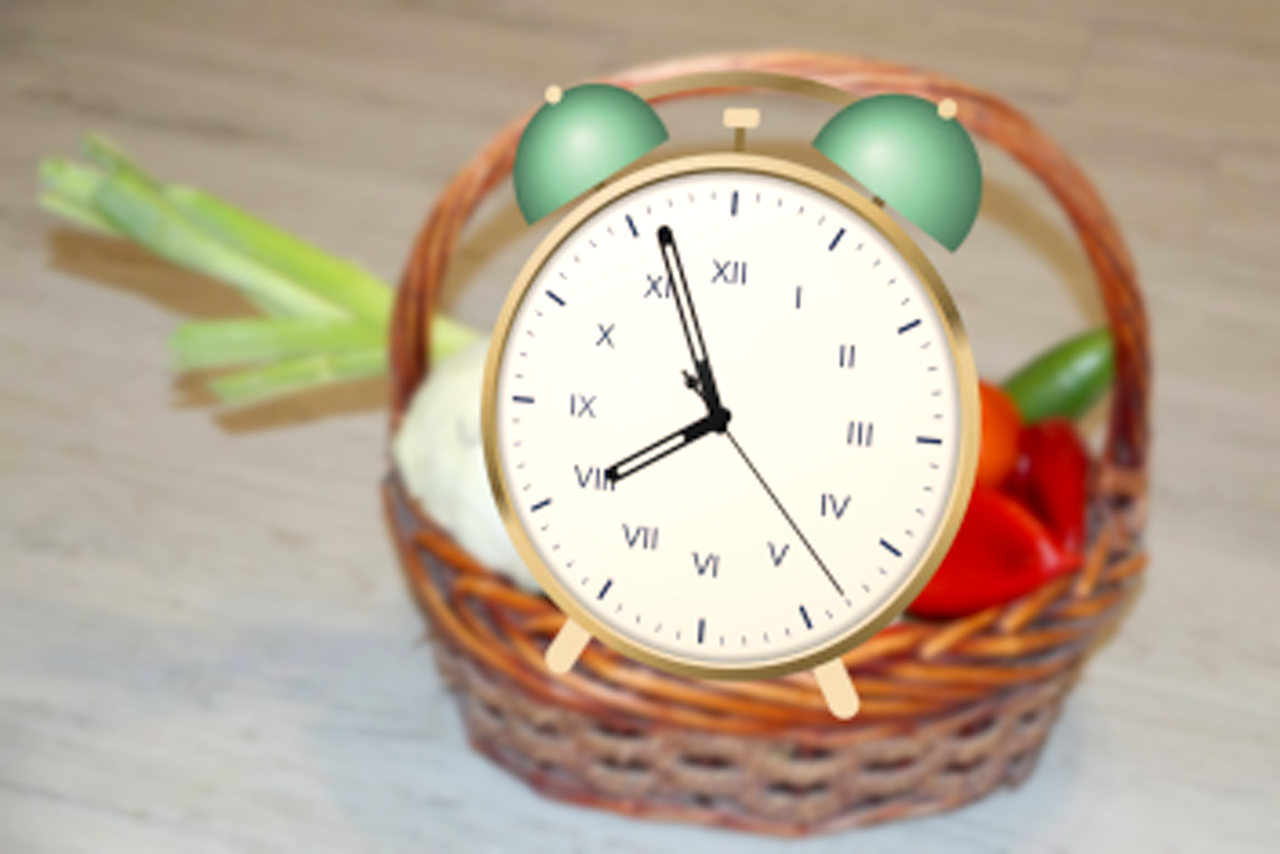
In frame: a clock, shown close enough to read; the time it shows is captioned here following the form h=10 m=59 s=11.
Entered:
h=7 m=56 s=23
